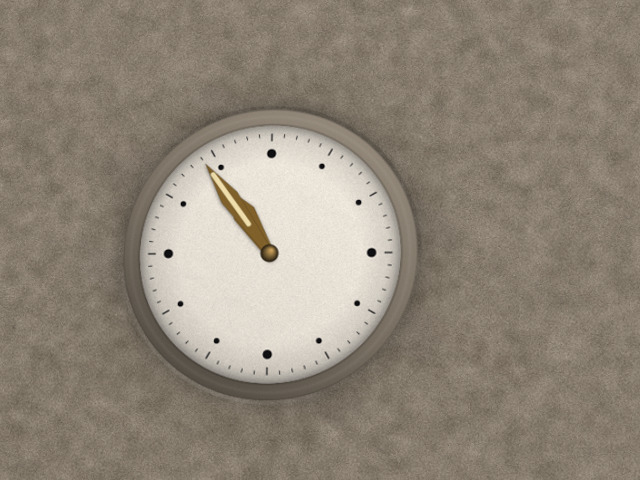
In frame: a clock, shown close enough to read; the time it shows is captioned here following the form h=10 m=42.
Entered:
h=10 m=54
